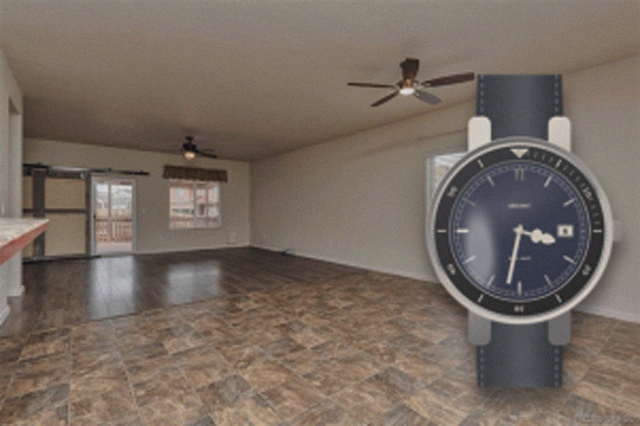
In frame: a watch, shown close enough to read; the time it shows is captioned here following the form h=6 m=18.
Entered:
h=3 m=32
